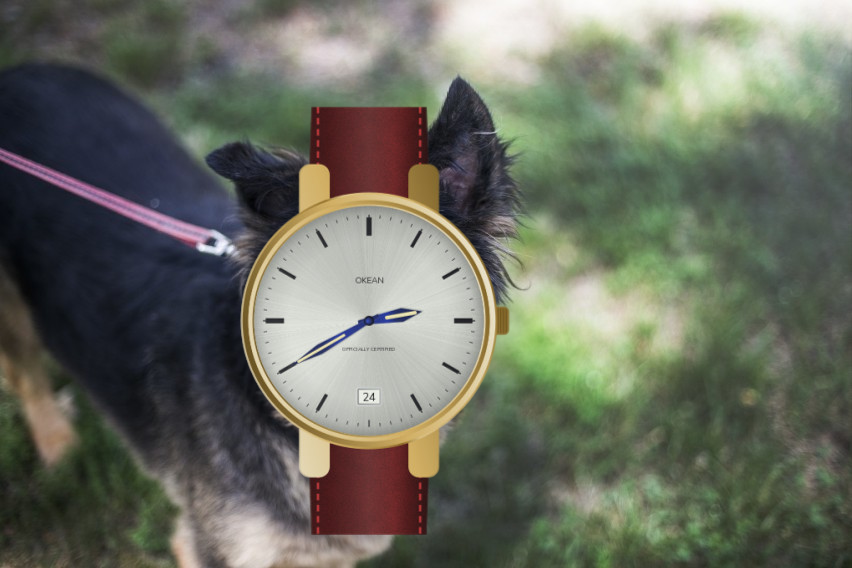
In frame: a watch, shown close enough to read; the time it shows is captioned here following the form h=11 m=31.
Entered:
h=2 m=40
